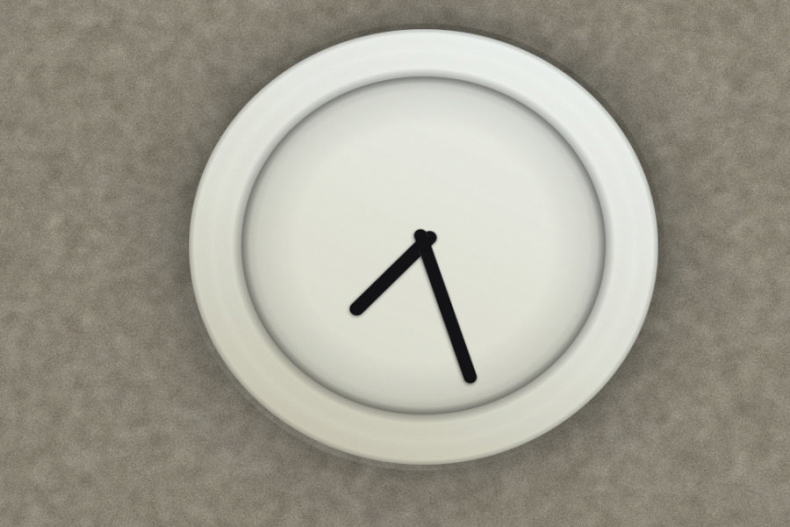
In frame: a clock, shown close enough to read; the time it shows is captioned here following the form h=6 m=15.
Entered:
h=7 m=27
